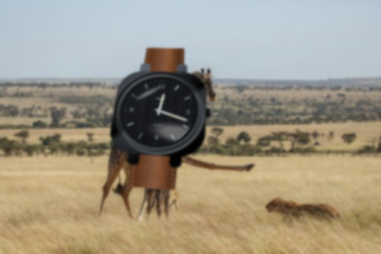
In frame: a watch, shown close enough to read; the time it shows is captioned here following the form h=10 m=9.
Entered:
h=12 m=18
